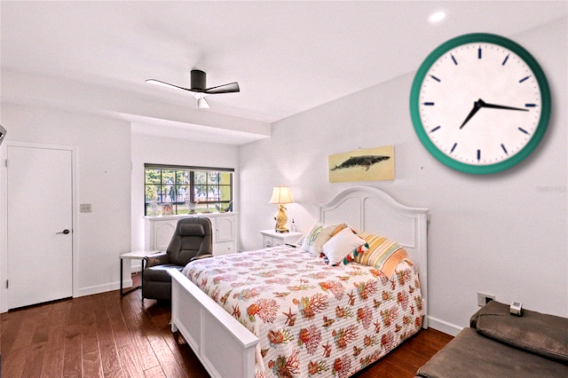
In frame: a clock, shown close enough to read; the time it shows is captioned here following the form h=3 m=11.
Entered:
h=7 m=16
